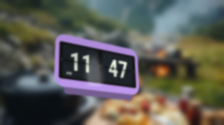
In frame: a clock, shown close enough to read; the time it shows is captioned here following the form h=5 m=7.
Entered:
h=11 m=47
